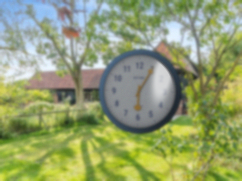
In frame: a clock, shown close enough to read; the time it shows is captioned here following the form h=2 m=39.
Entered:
h=6 m=5
